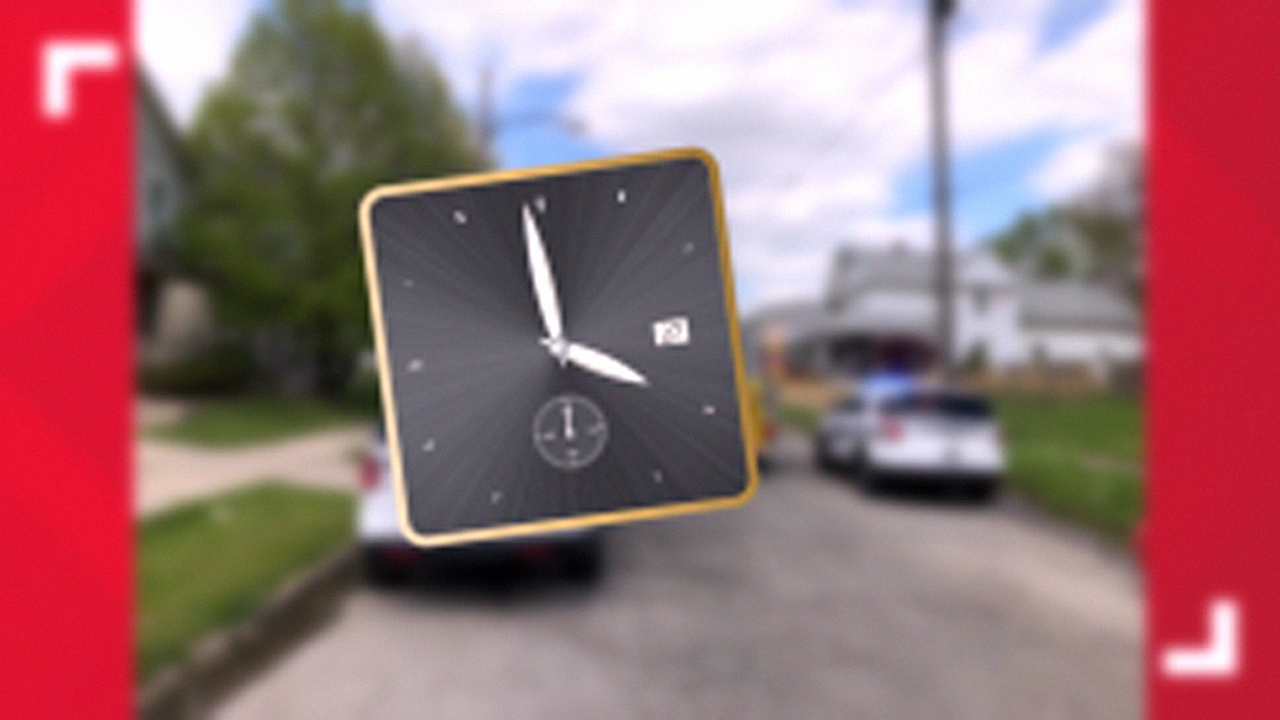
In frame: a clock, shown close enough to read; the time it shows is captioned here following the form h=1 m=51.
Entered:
h=3 m=59
